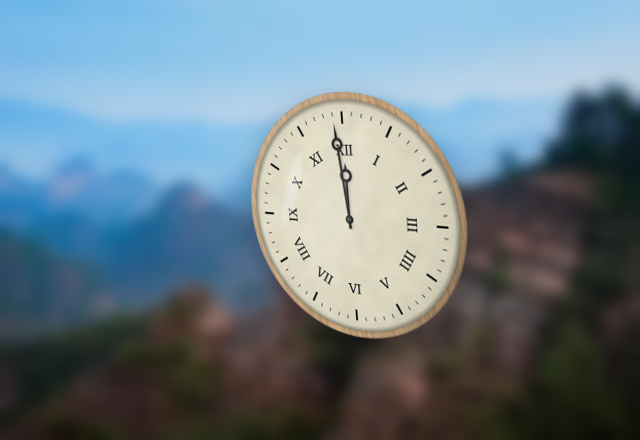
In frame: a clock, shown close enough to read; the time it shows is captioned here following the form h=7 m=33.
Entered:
h=11 m=59
